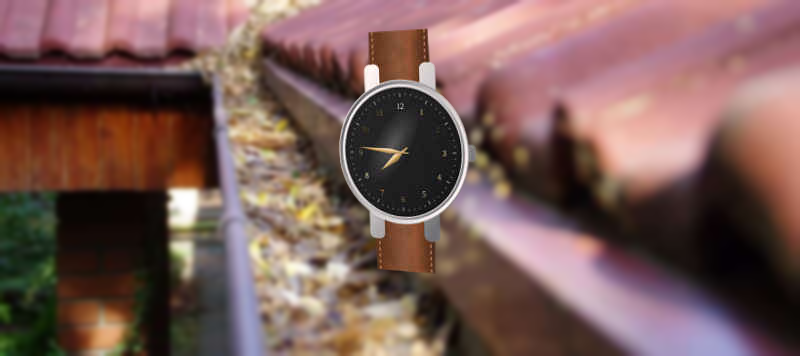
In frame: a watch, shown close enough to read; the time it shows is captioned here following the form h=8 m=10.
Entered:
h=7 m=46
